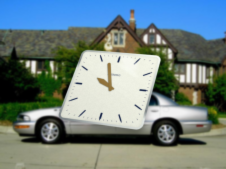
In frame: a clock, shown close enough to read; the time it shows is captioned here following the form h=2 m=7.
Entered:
h=9 m=57
